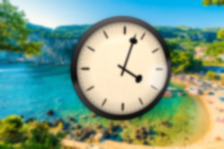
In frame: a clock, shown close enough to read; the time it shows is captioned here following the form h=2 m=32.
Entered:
h=4 m=3
